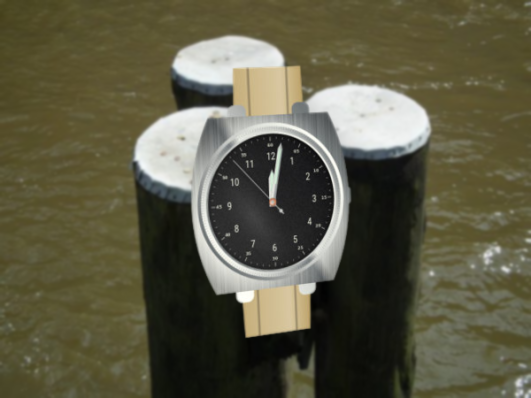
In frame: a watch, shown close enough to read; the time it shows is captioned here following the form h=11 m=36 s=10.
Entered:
h=12 m=1 s=53
